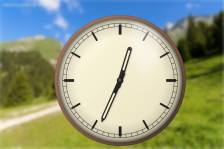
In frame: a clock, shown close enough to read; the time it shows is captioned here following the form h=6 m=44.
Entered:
h=12 m=34
